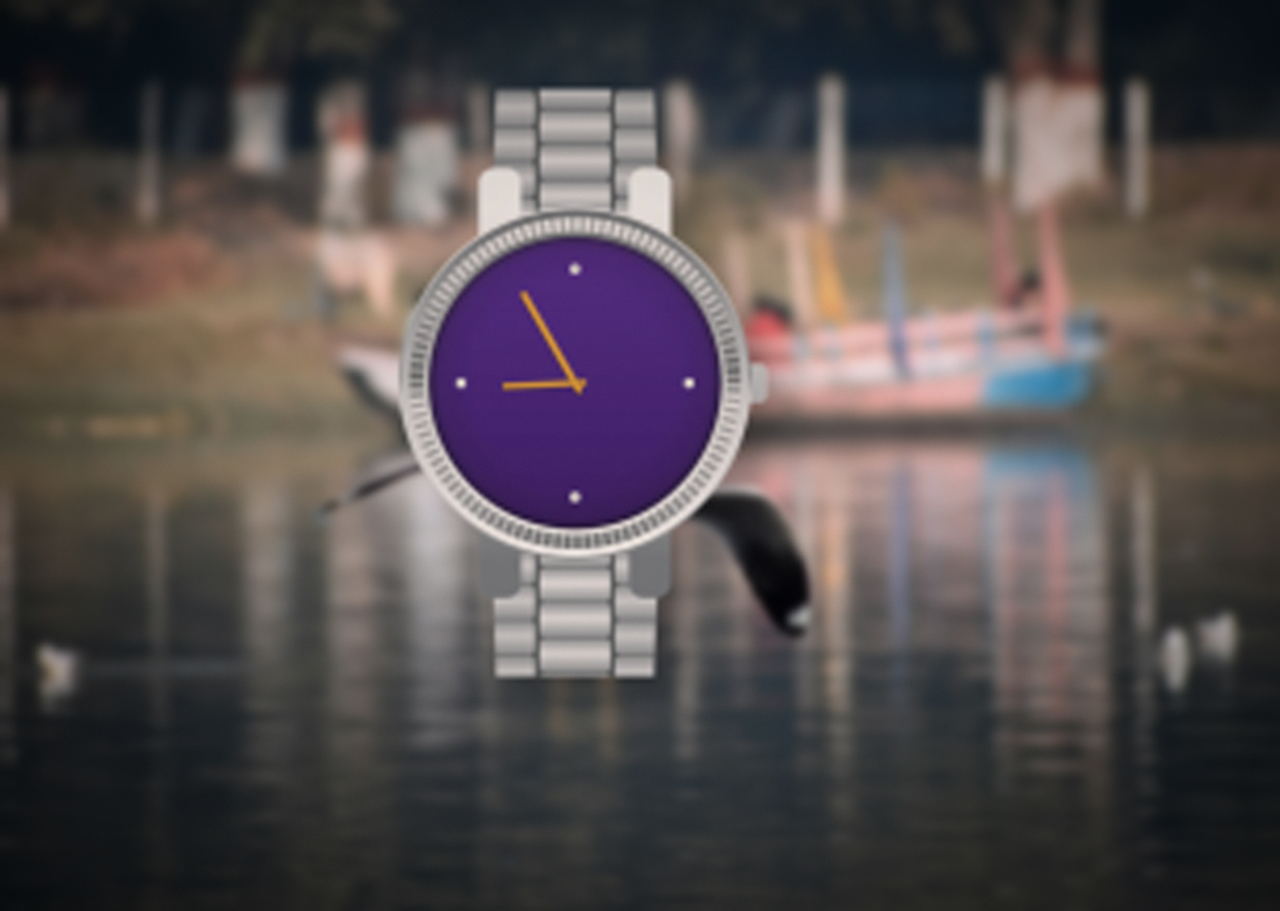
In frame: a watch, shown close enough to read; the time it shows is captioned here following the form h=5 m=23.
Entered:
h=8 m=55
